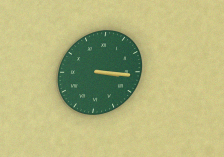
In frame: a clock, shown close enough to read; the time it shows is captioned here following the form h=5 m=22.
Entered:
h=3 m=16
